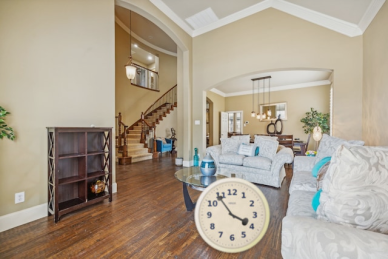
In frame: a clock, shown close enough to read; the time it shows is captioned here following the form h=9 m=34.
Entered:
h=3 m=54
